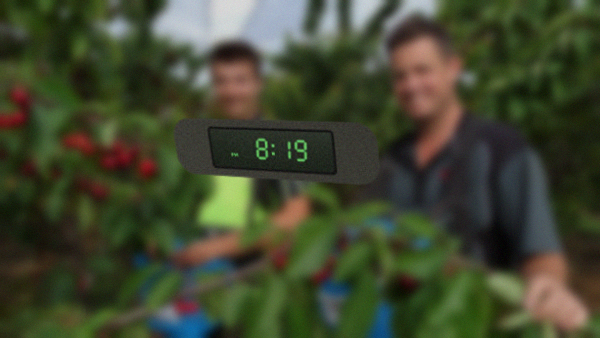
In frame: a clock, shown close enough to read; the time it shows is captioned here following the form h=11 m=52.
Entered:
h=8 m=19
